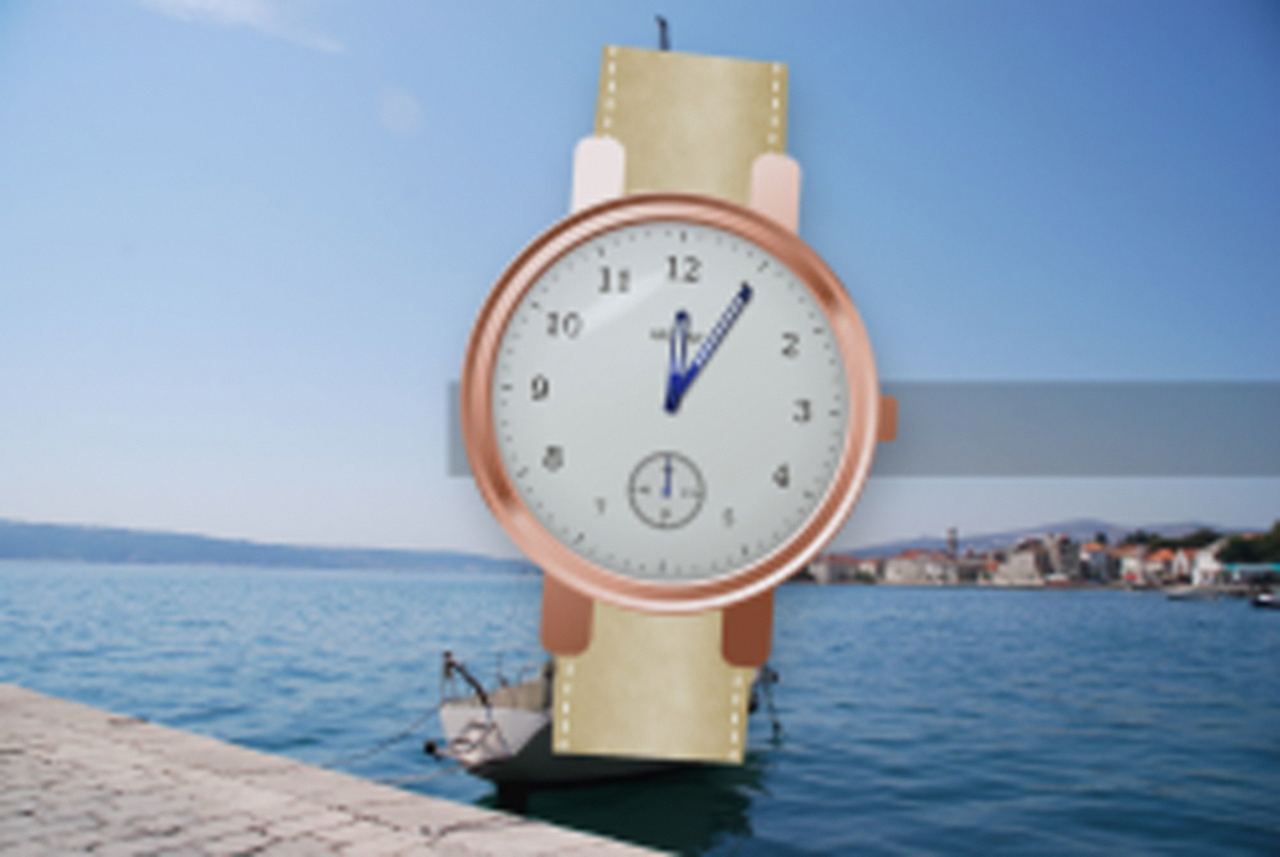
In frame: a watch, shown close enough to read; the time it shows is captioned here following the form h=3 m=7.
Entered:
h=12 m=5
